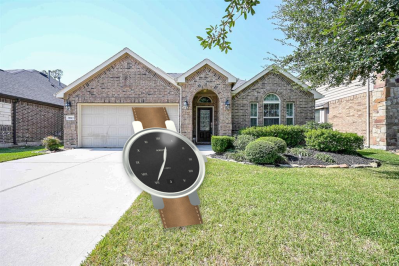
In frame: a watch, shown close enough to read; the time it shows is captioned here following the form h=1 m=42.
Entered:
h=12 m=35
